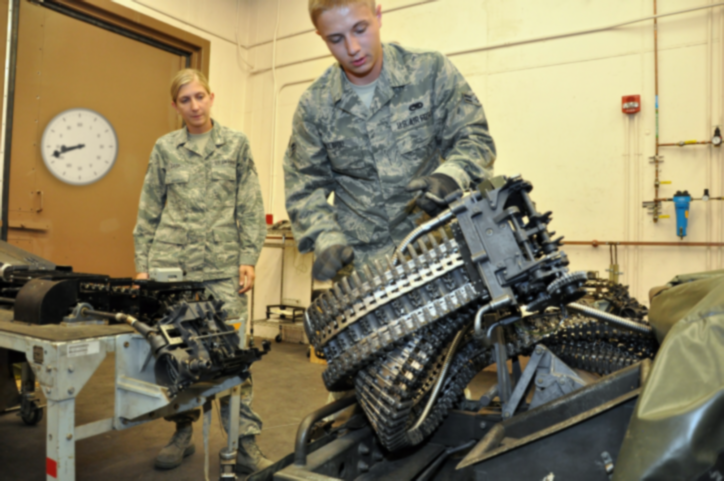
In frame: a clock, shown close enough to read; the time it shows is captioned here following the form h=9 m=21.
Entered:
h=8 m=42
